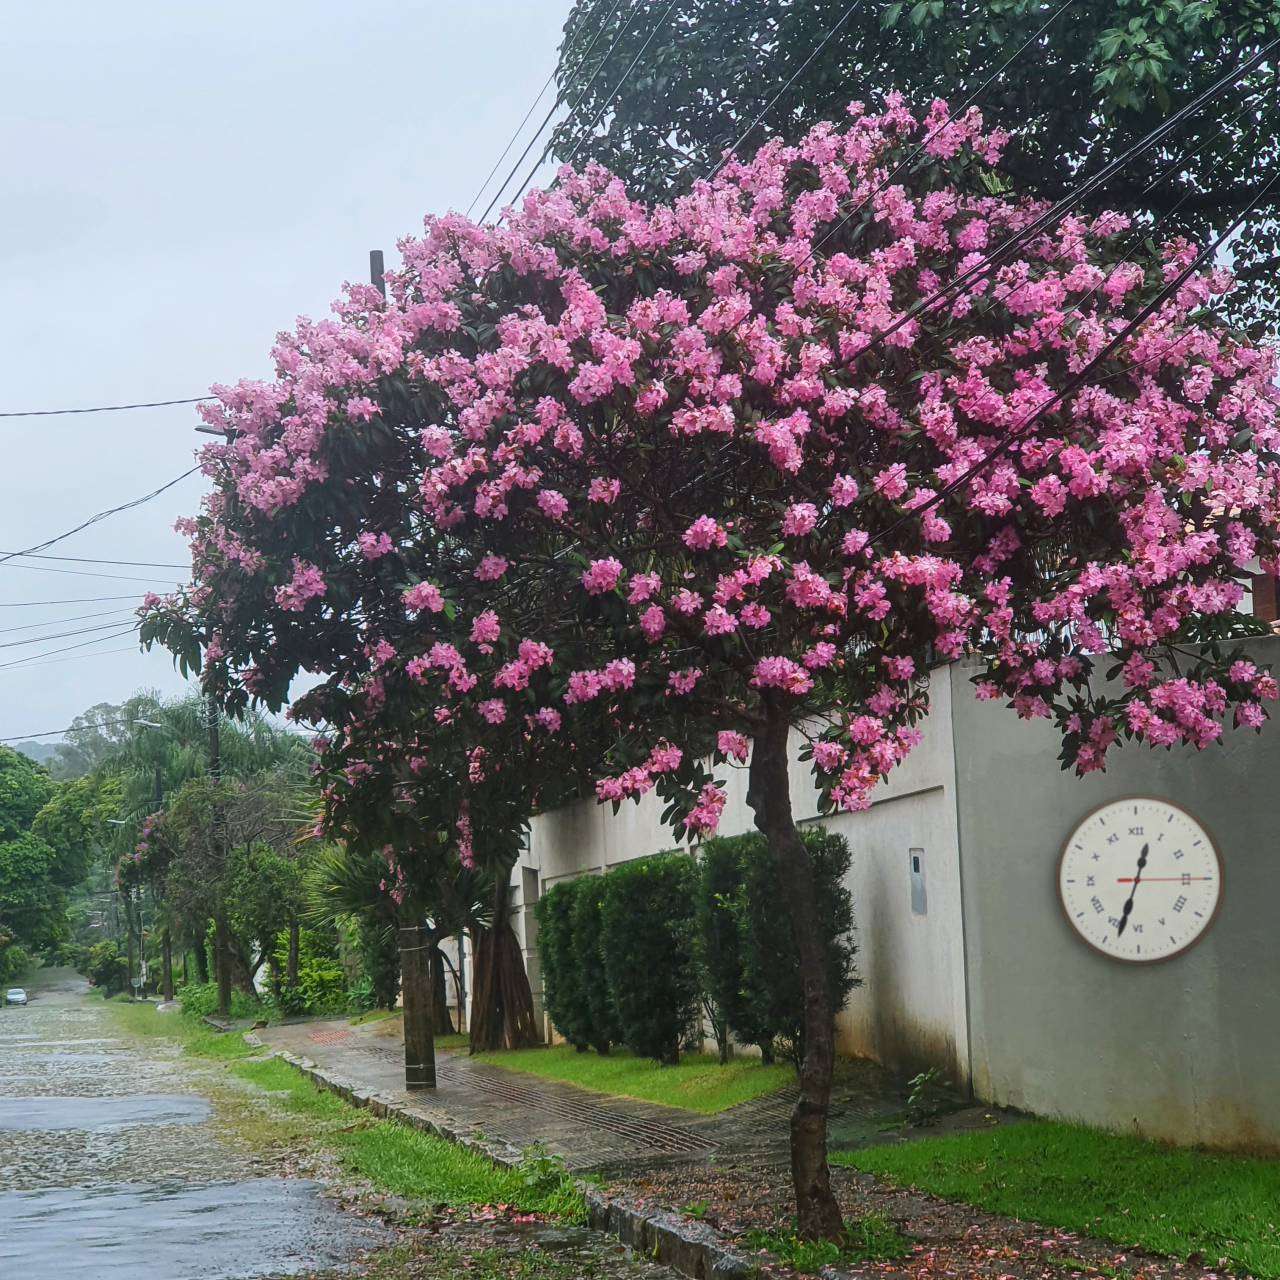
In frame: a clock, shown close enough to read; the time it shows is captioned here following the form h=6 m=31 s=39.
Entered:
h=12 m=33 s=15
